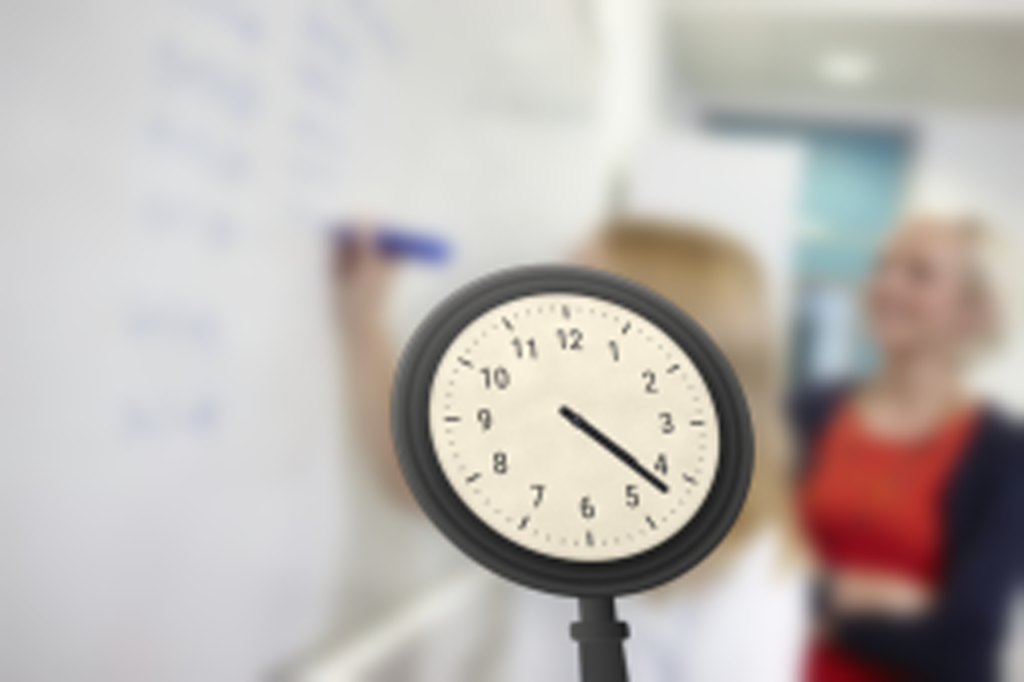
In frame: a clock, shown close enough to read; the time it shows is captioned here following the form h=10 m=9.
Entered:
h=4 m=22
